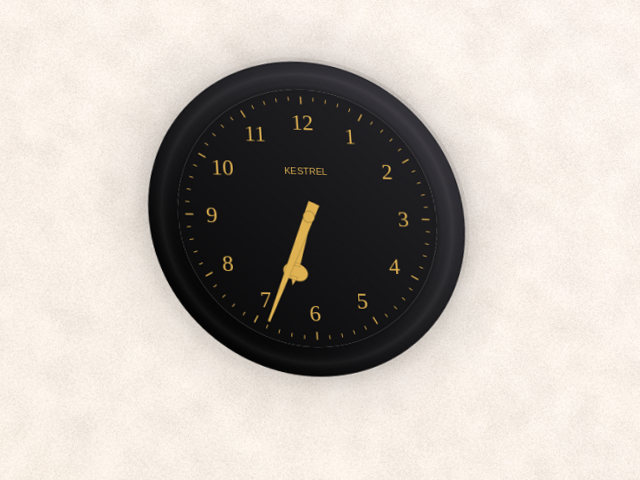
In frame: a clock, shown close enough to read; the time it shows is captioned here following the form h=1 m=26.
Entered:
h=6 m=34
